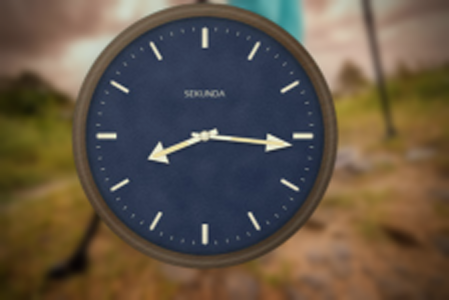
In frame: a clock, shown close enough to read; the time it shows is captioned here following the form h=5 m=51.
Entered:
h=8 m=16
